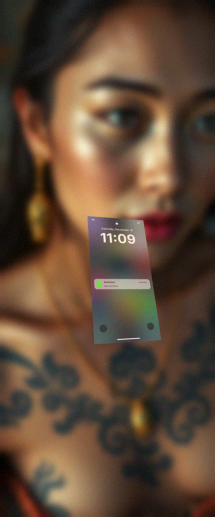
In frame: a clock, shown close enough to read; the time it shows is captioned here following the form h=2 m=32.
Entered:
h=11 m=9
